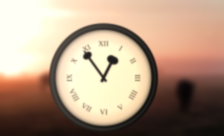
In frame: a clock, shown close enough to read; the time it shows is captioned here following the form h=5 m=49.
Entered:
h=12 m=54
